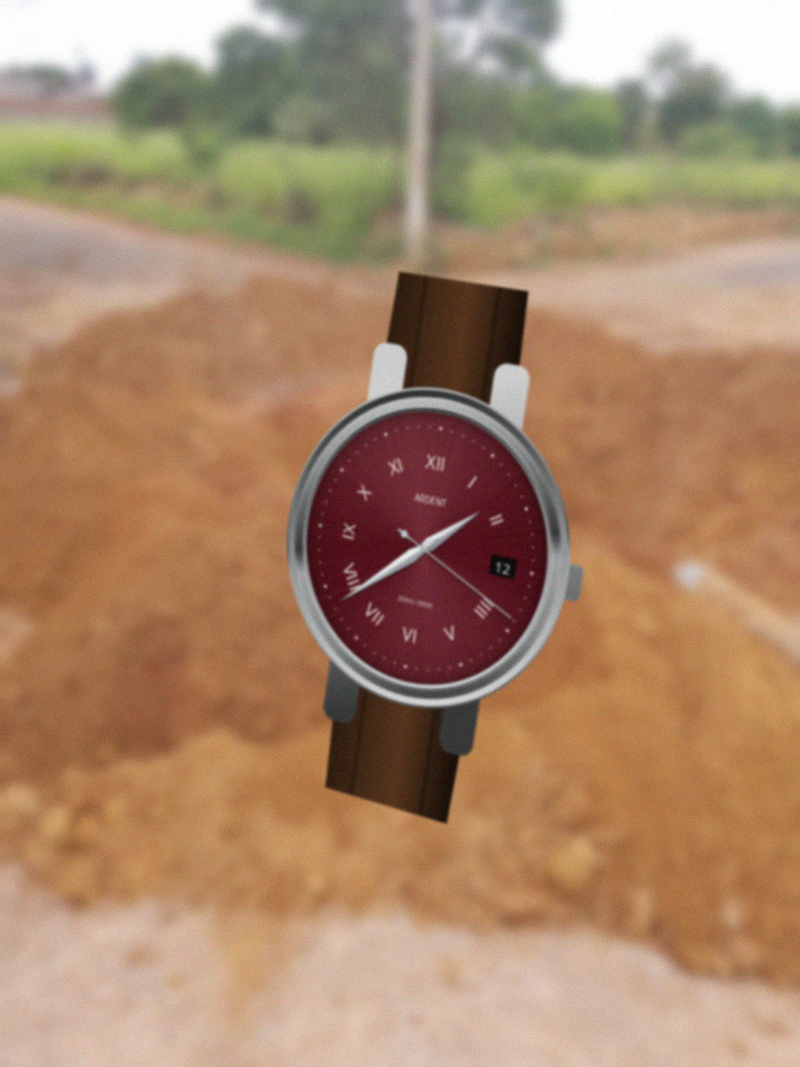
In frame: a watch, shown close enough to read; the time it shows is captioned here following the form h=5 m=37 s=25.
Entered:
h=1 m=38 s=19
